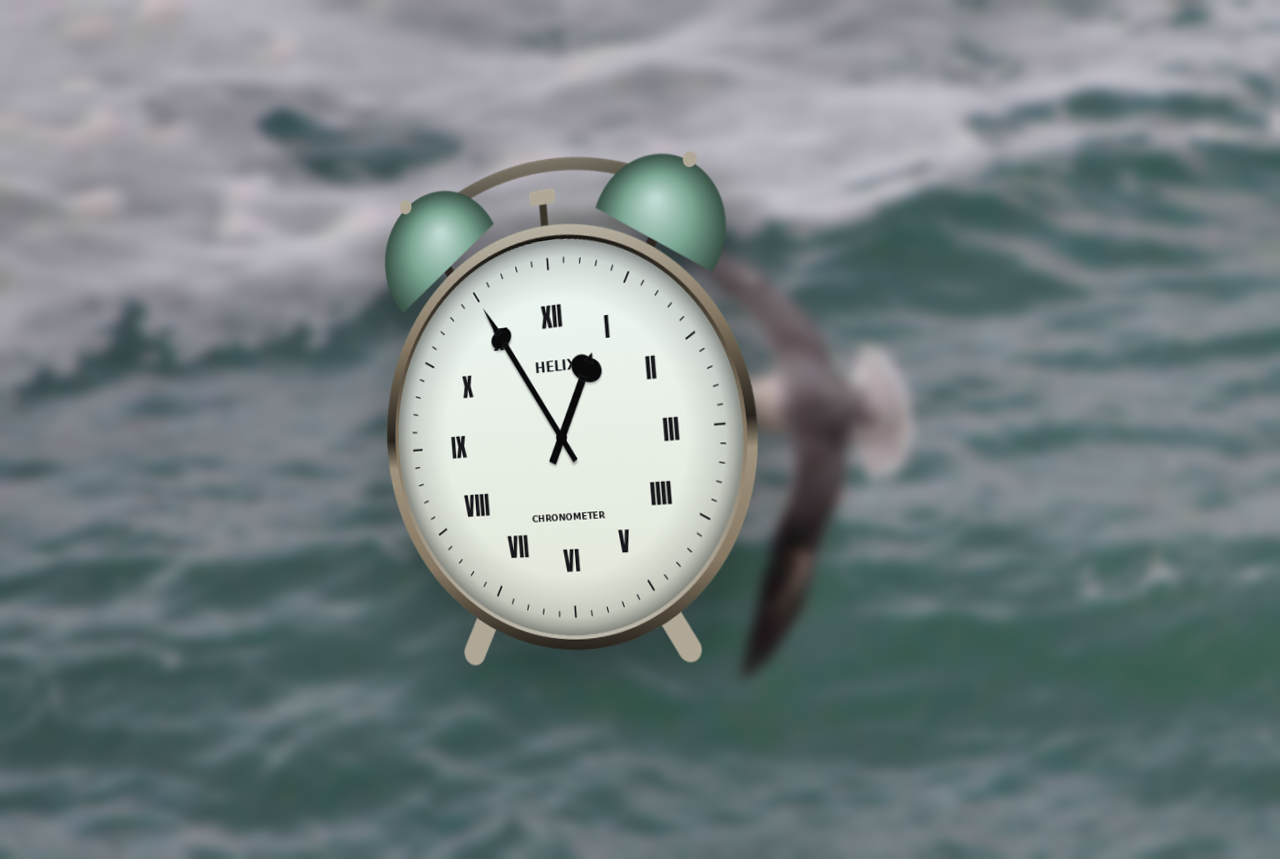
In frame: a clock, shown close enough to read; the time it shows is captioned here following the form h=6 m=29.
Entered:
h=12 m=55
